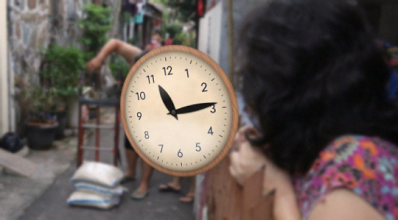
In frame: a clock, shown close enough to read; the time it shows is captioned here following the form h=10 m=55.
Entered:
h=11 m=14
